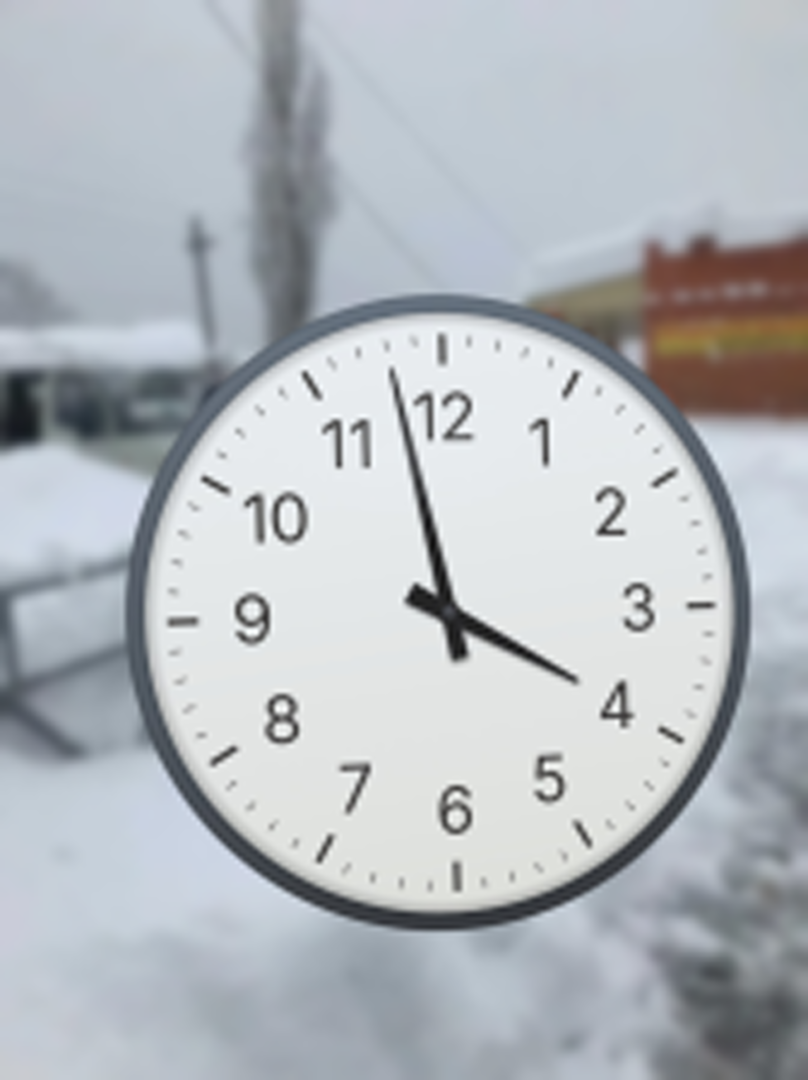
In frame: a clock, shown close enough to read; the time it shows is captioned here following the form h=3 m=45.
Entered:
h=3 m=58
